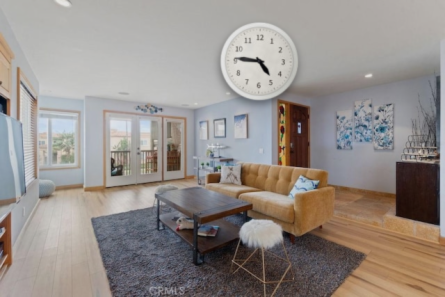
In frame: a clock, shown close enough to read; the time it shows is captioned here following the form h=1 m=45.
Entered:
h=4 m=46
